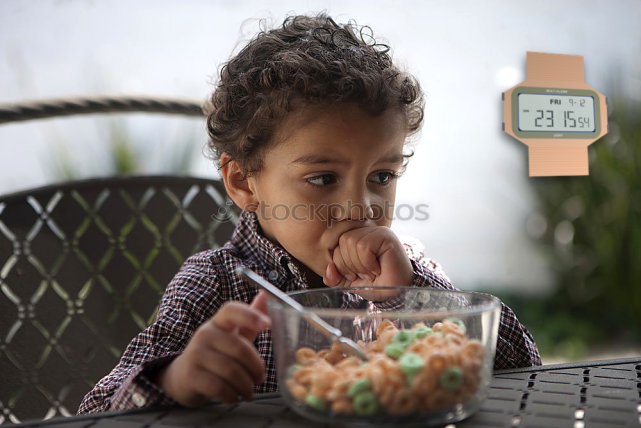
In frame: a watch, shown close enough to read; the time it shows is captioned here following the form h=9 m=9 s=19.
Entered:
h=23 m=15 s=54
